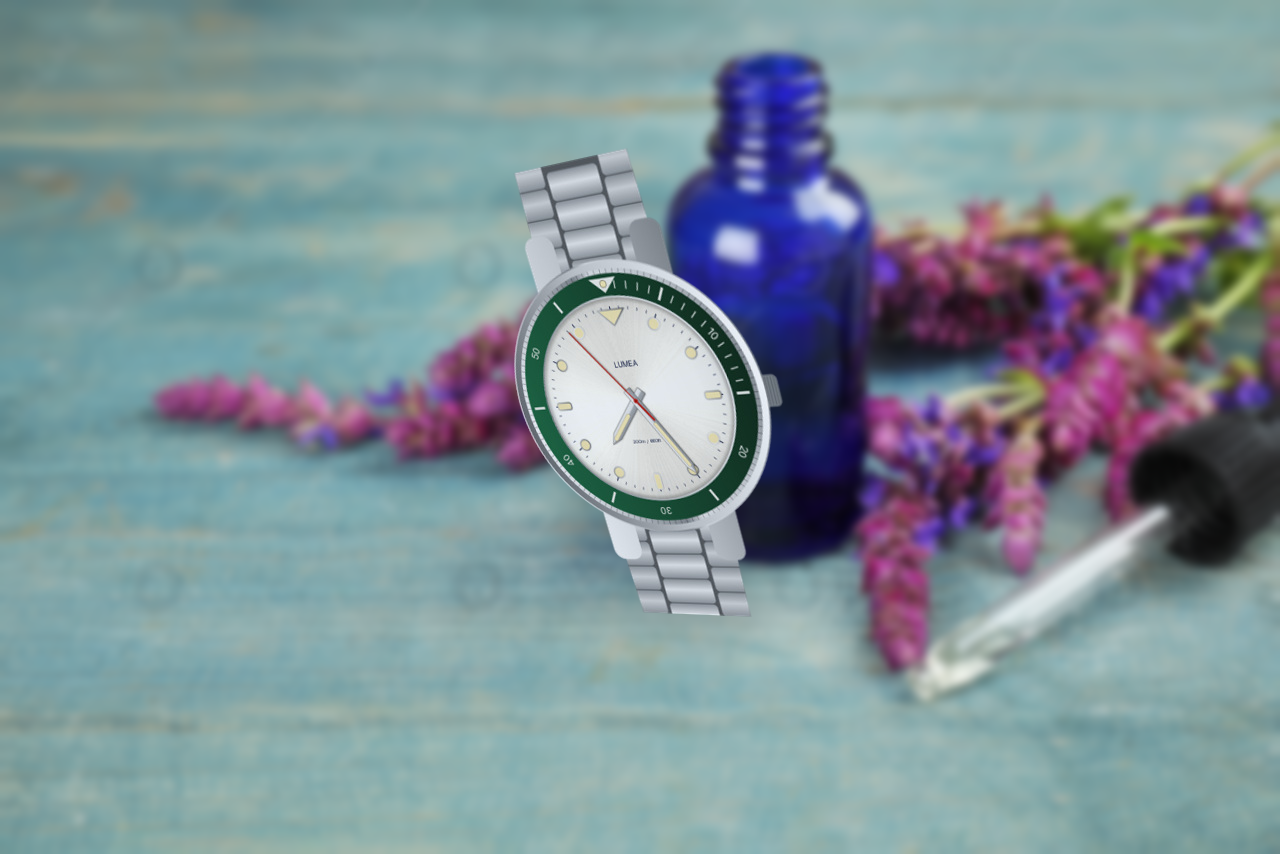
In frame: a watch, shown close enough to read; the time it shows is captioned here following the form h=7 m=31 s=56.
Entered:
h=7 m=24 s=54
